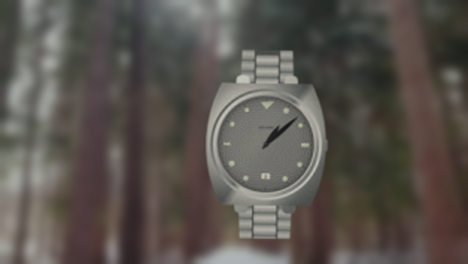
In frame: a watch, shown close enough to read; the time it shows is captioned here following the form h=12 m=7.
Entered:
h=1 m=8
